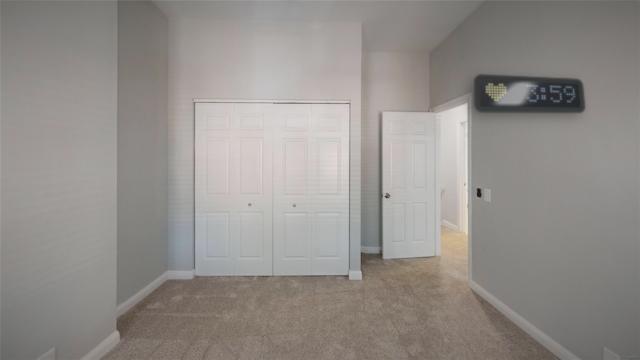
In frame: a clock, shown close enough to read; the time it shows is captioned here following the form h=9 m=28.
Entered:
h=3 m=59
